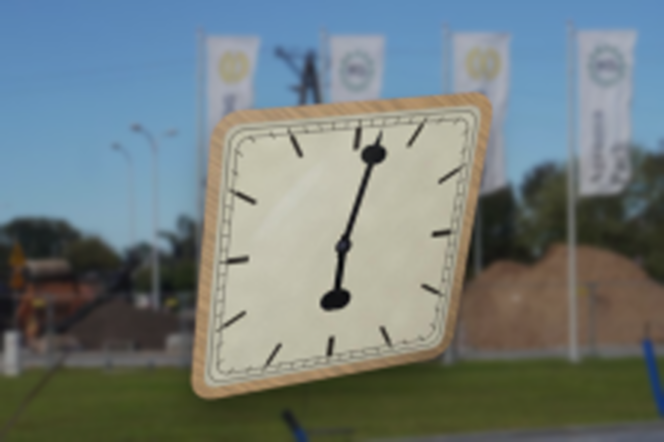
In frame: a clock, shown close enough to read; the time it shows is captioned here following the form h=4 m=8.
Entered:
h=6 m=2
